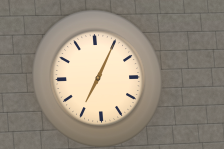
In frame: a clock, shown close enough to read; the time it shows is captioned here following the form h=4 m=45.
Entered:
h=7 m=5
